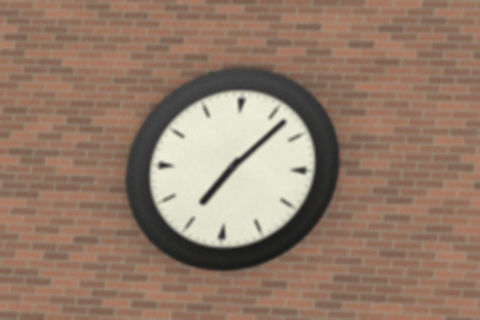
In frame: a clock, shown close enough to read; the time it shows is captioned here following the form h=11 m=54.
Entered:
h=7 m=7
